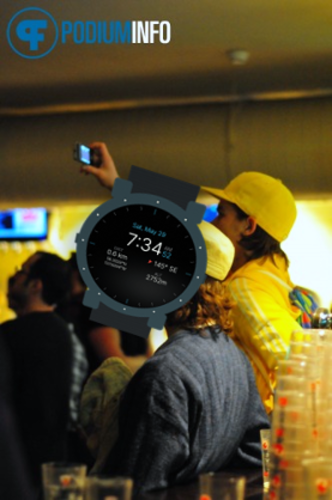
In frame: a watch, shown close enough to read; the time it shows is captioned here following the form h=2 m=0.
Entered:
h=7 m=34
